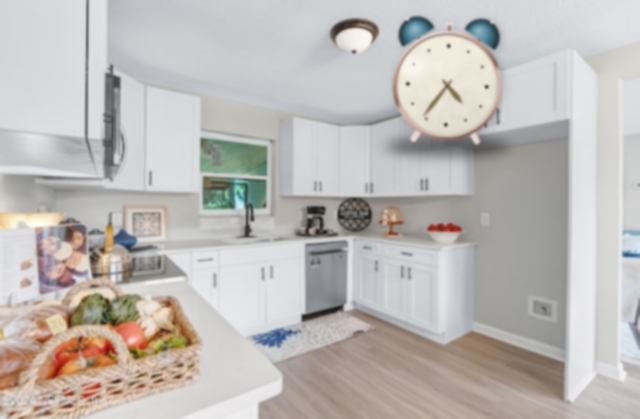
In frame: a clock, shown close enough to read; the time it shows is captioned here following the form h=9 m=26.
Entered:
h=4 m=36
